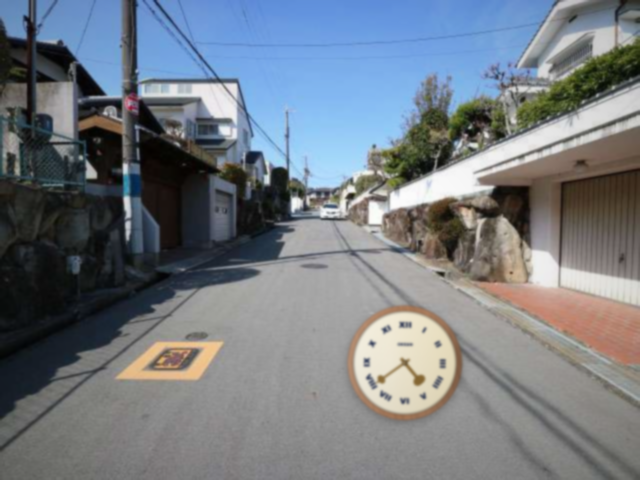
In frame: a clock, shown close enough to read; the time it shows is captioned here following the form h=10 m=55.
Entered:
h=4 m=39
